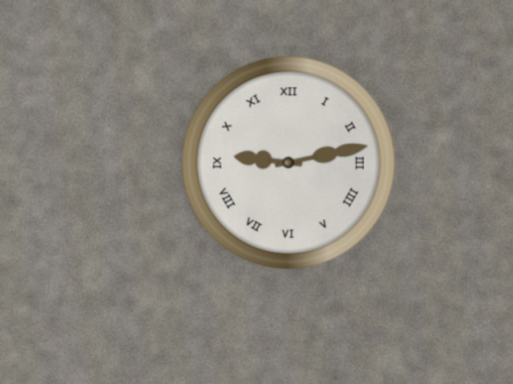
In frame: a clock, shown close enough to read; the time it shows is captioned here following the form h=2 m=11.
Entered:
h=9 m=13
